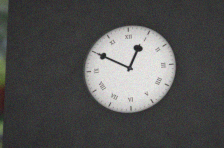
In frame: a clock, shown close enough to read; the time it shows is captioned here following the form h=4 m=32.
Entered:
h=12 m=50
